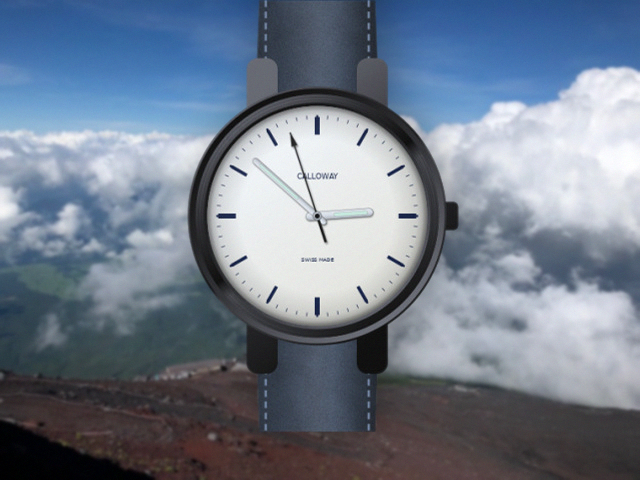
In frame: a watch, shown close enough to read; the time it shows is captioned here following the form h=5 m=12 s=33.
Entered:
h=2 m=51 s=57
